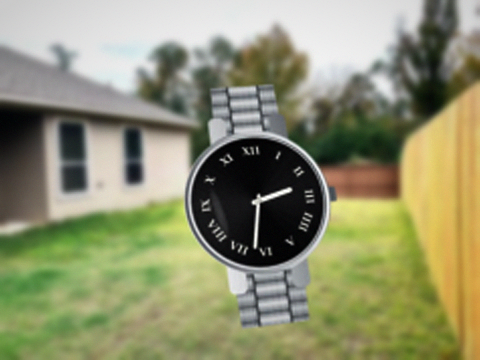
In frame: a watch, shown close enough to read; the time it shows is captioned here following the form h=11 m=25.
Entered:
h=2 m=32
